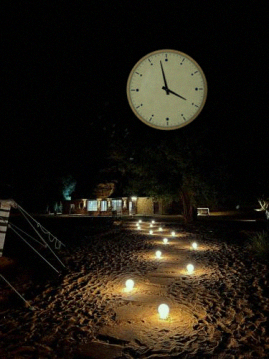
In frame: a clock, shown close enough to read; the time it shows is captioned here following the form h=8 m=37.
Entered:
h=3 m=58
